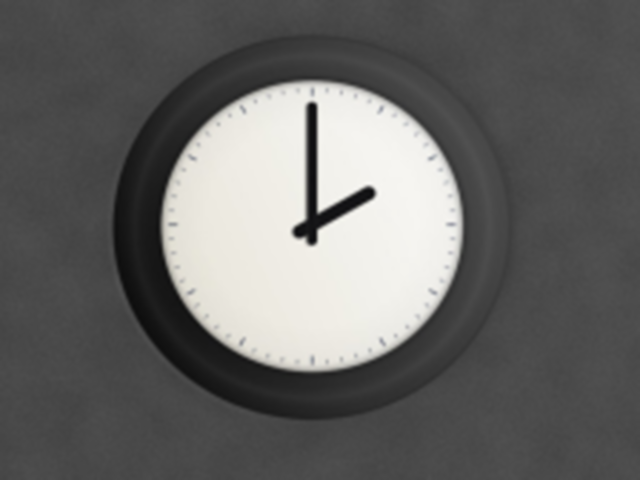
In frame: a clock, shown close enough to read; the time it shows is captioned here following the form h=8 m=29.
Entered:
h=2 m=0
